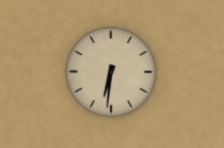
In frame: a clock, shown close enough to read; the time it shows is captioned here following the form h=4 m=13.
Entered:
h=6 m=31
